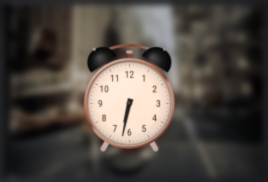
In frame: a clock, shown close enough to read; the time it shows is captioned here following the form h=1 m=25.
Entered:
h=6 m=32
